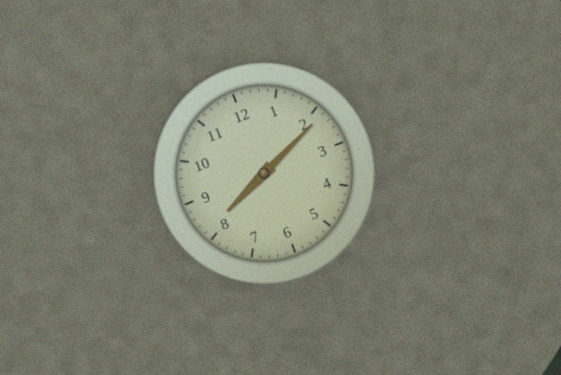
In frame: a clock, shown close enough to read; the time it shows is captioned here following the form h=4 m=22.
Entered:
h=8 m=11
